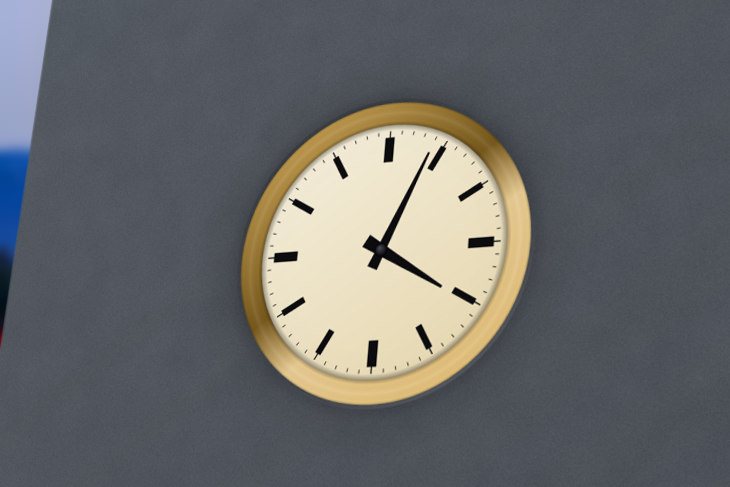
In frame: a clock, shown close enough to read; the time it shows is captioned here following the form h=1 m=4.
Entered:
h=4 m=4
